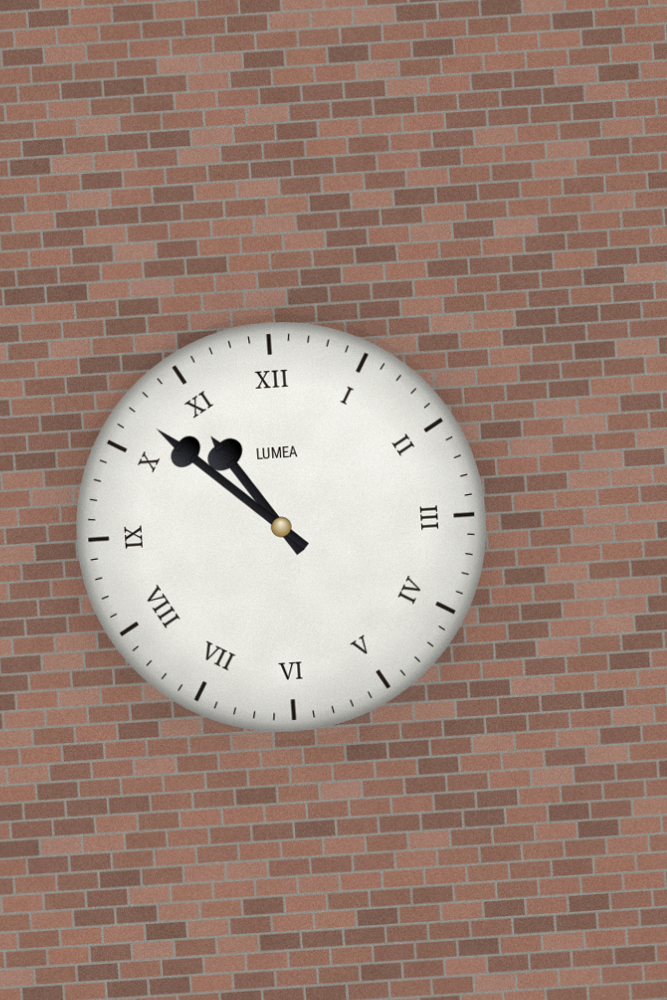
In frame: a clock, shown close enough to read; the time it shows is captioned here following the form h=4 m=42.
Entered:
h=10 m=52
